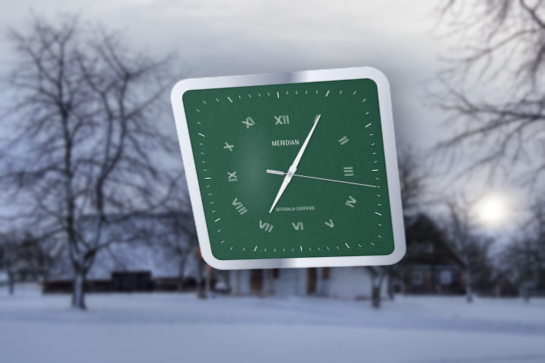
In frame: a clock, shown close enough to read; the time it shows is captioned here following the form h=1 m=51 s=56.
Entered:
h=7 m=5 s=17
